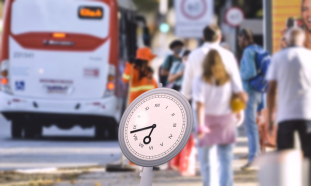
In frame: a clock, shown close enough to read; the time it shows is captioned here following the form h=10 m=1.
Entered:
h=6 m=43
